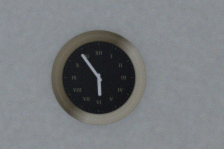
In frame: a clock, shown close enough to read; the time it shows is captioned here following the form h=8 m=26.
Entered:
h=5 m=54
